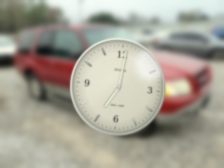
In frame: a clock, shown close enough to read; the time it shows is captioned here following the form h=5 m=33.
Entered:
h=7 m=1
